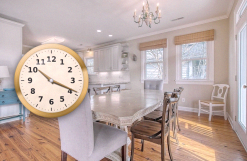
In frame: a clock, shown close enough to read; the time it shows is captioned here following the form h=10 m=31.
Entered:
h=10 m=19
